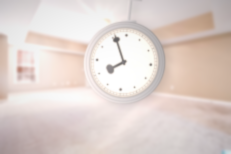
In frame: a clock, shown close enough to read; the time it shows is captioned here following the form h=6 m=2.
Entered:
h=7 m=56
